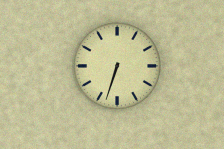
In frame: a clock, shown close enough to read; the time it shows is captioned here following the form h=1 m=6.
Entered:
h=6 m=33
